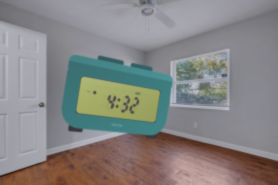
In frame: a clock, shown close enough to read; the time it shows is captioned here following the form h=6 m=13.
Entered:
h=4 m=32
